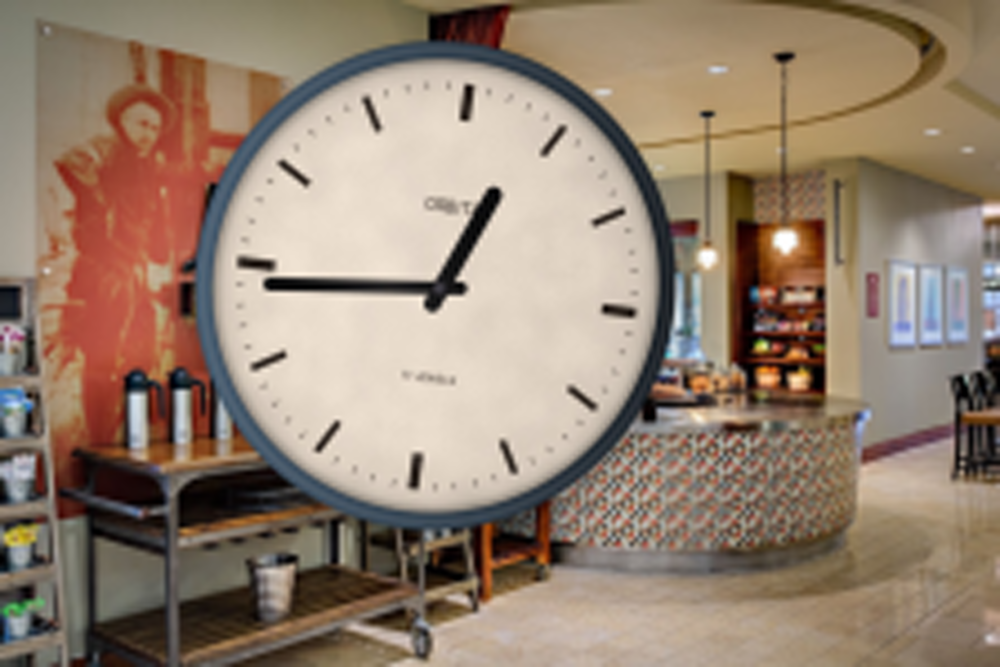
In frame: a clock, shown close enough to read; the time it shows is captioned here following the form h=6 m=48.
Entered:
h=12 m=44
